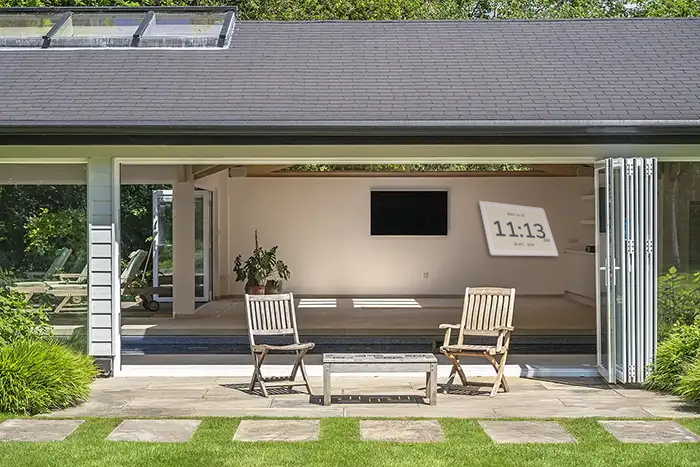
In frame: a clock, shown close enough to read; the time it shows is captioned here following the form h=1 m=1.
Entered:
h=11 m=13
